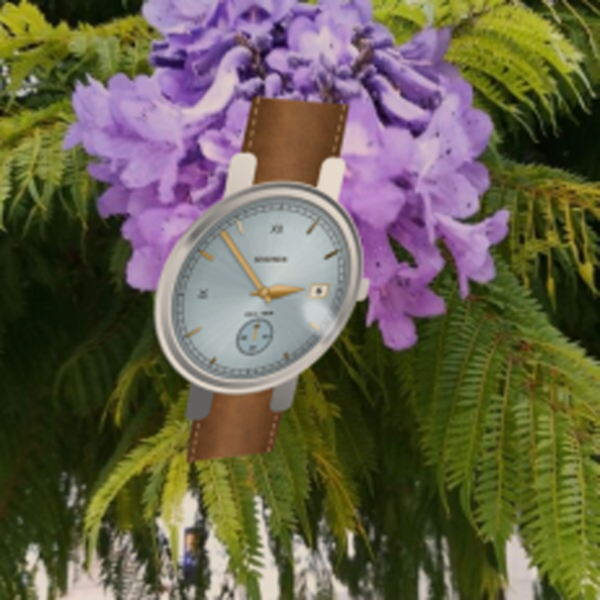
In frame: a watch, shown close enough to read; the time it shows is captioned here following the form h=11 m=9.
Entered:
h=2 m=53
